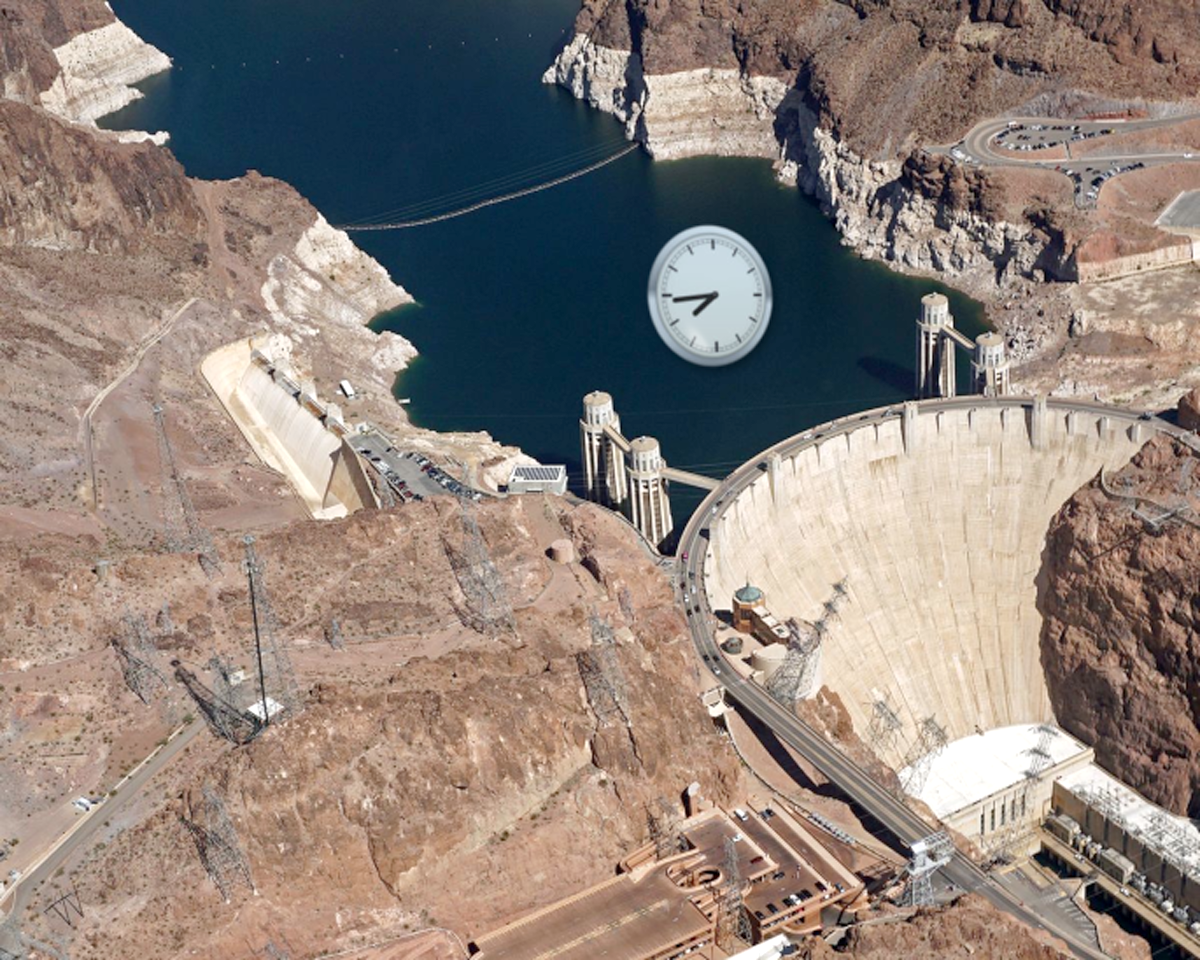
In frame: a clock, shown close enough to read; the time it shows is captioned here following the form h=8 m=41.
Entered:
h=7 m=44
